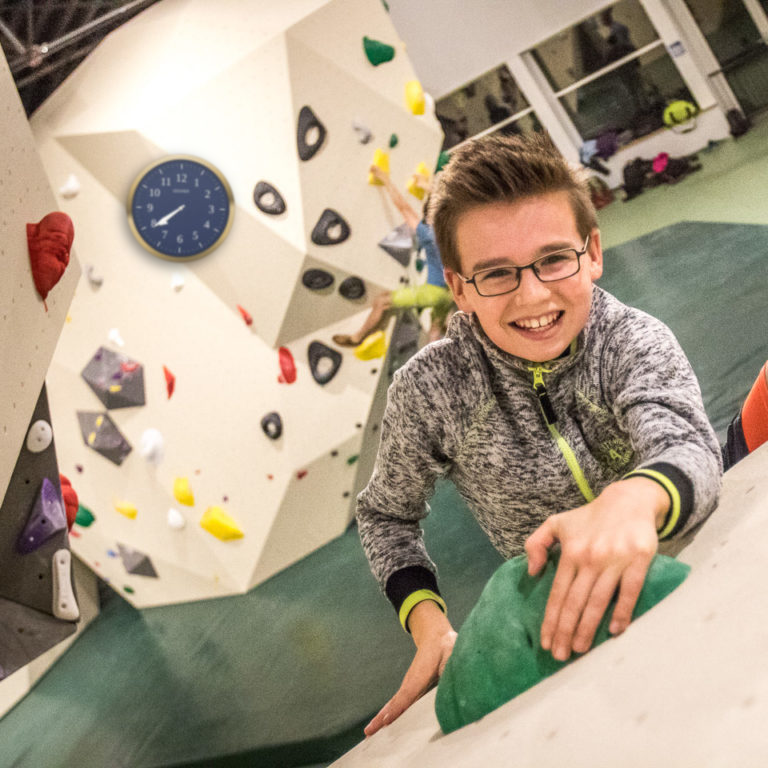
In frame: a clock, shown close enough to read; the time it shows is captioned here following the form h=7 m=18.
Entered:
h=7 m=39
